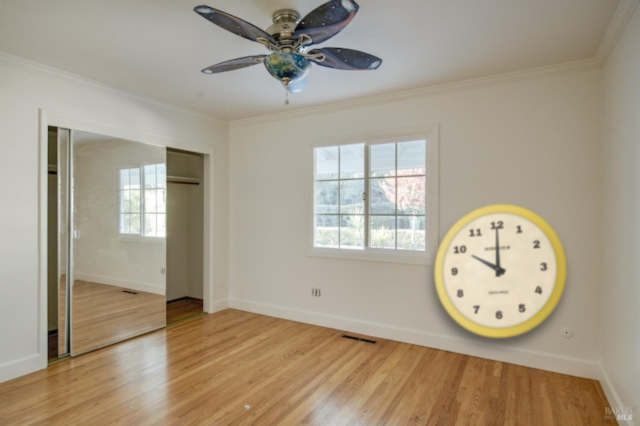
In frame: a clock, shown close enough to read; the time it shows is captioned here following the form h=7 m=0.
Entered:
h=10 m=0
